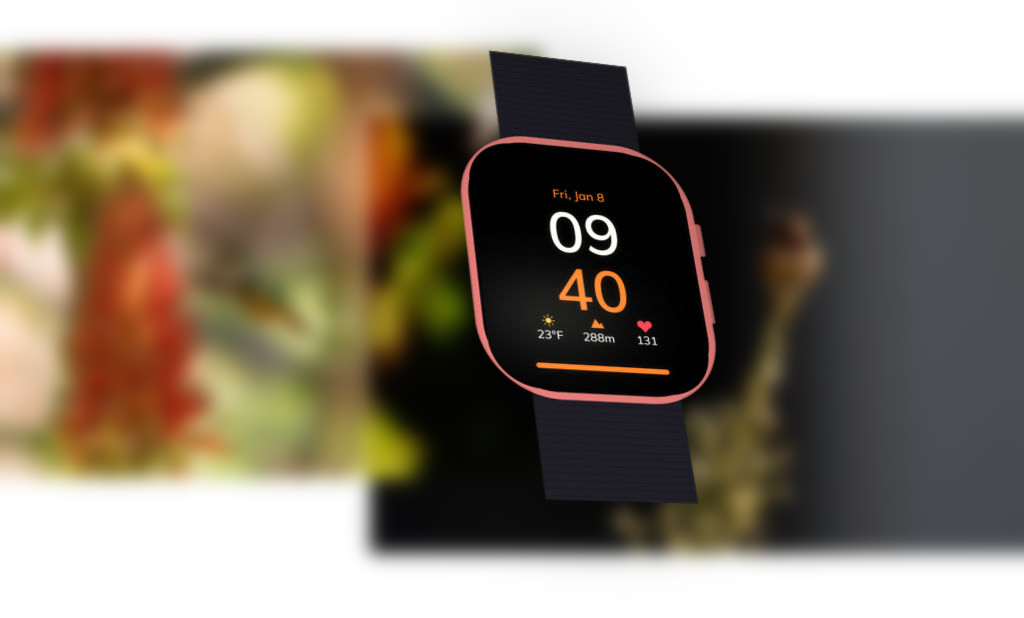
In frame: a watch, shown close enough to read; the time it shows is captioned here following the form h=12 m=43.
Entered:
h=9 m=40
